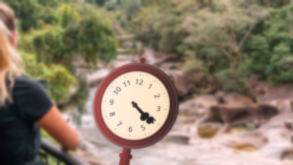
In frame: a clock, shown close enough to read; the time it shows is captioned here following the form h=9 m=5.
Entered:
h=4 m=21
